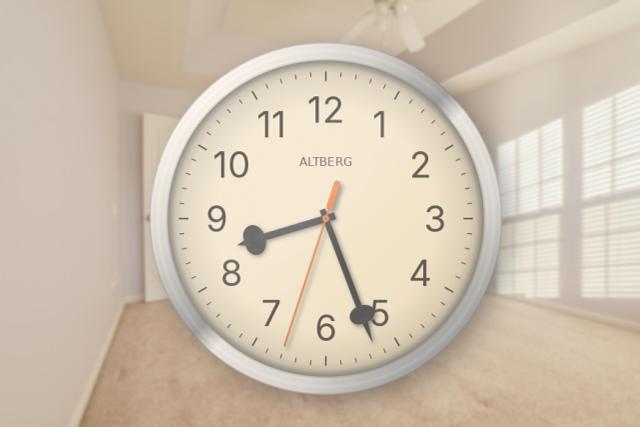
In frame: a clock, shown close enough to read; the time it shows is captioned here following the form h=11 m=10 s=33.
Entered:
h=8 m=26 s=33
